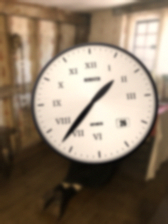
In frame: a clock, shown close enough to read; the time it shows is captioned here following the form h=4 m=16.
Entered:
h=1 m=37
